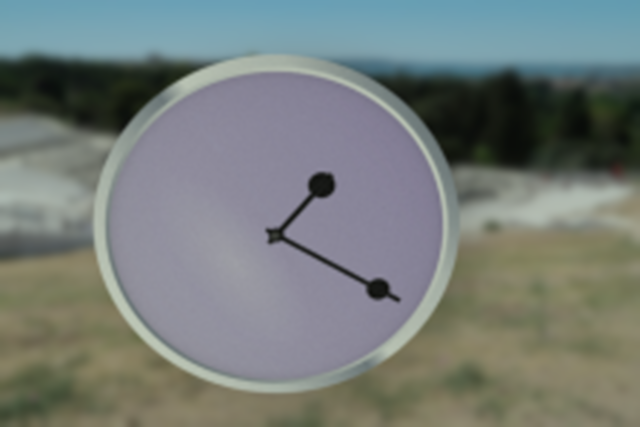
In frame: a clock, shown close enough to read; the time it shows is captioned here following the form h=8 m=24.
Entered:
h=1 m=20
